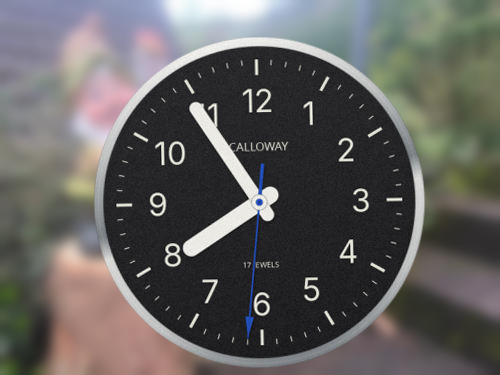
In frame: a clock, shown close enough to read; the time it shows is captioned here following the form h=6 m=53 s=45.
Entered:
h=7 m=54 s=31
